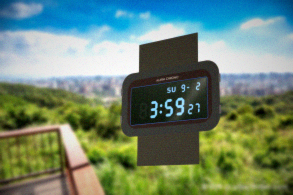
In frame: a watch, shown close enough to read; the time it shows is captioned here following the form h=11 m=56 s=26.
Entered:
h=3 m=59 s=27
